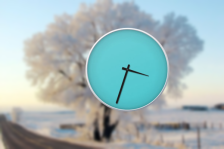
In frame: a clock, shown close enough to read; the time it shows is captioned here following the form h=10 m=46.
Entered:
h=3 m=33
